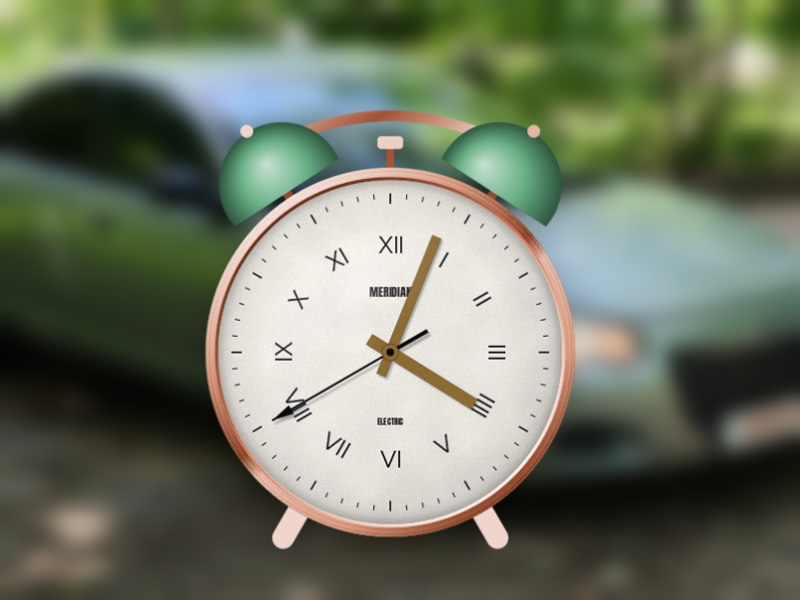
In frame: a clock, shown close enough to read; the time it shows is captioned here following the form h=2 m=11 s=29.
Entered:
h=4 m=3 s=40
